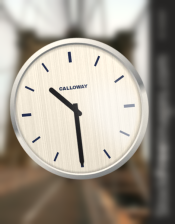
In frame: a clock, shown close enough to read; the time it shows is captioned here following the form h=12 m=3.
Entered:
h=10 m=30
